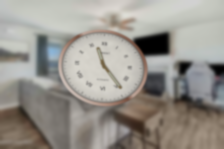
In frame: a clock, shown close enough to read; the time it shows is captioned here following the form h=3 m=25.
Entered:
h=11 m=24
